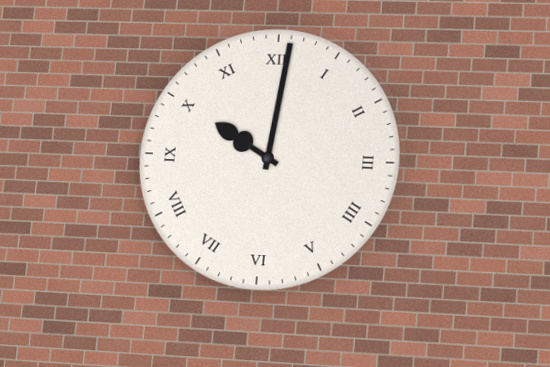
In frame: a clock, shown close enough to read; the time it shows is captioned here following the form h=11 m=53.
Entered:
h=10 m=1
